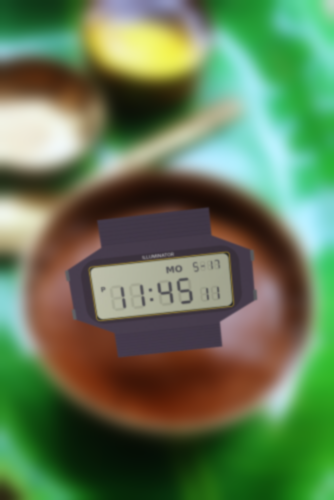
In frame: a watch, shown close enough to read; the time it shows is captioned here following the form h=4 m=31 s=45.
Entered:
h=11 m=45 s=11
